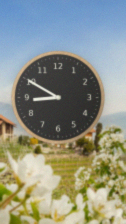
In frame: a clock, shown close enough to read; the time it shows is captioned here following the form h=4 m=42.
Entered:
h=8 m=50
